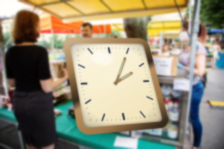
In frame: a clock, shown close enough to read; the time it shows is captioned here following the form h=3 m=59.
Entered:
h=2 m=5
